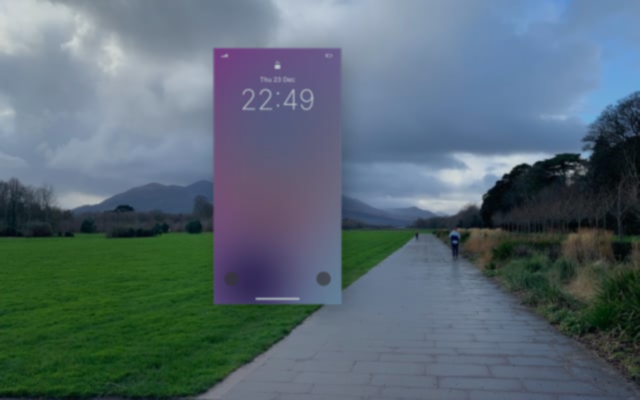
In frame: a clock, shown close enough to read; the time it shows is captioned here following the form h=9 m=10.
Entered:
h=22 m=49
